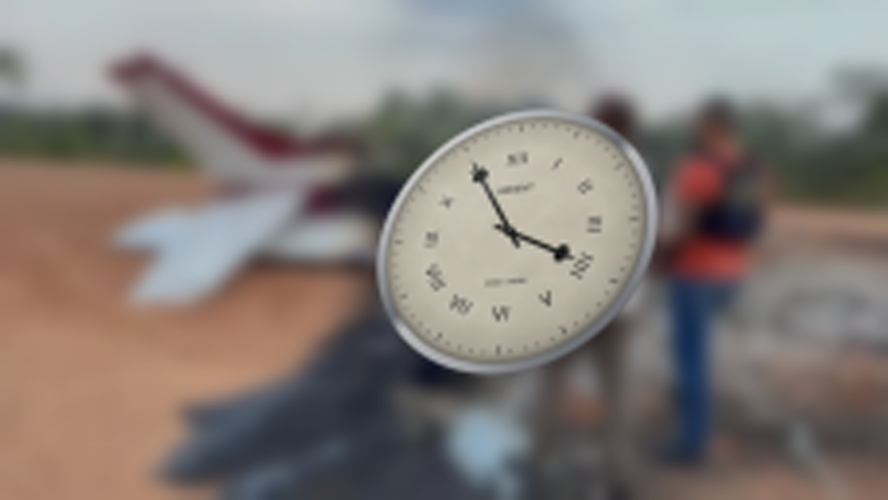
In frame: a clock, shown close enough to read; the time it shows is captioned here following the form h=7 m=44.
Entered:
h=3 m=55
